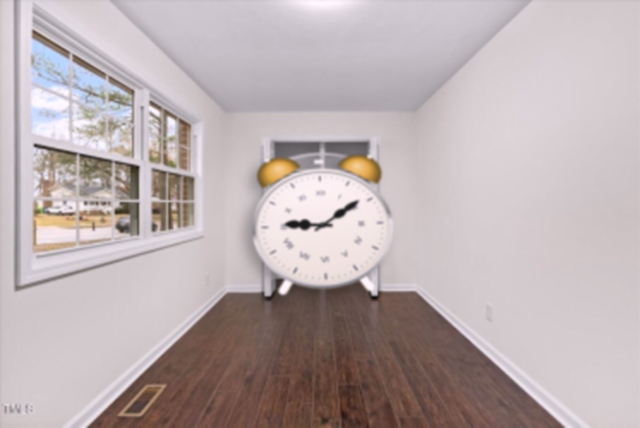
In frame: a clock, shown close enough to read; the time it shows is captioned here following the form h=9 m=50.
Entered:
h=9 m=9
